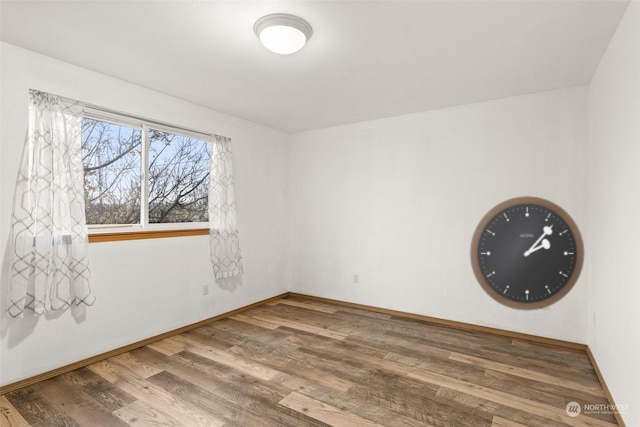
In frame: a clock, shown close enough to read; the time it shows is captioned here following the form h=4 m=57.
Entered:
h=2 m=7
